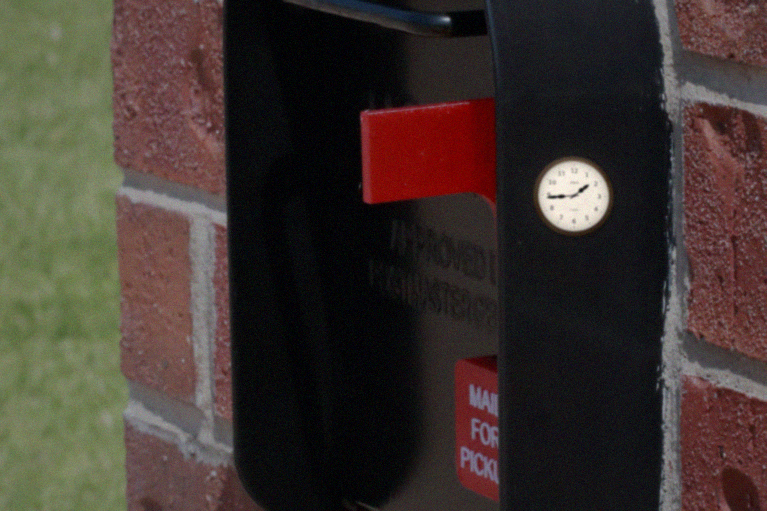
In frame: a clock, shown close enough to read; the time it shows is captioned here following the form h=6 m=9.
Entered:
h=1 m=44
